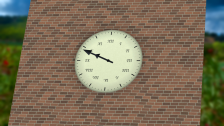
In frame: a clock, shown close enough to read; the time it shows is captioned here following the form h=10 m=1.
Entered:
h=9 m=49
